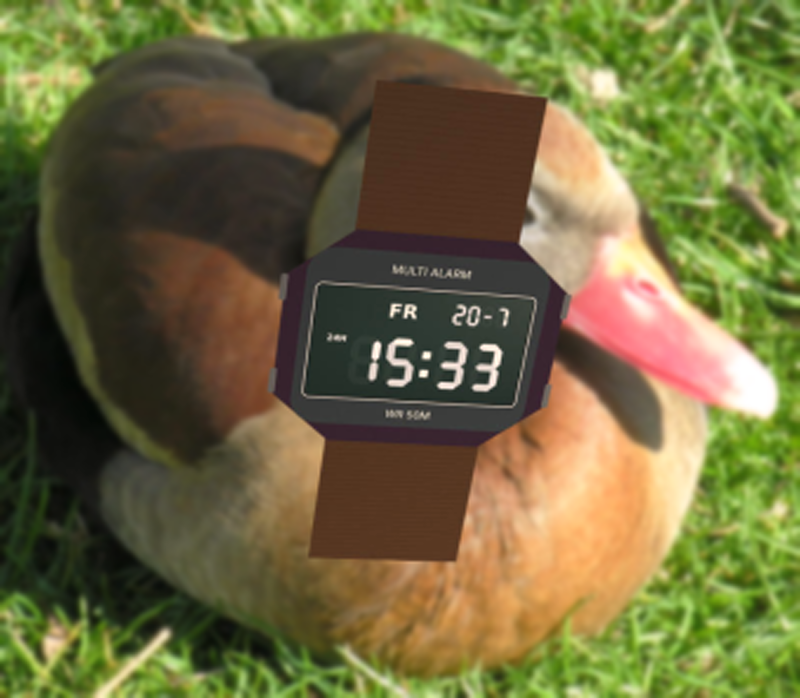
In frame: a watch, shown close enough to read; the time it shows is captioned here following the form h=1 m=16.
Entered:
h=15 m=33
